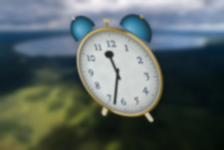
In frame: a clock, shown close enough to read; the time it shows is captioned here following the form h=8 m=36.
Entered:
h=11 m=33
